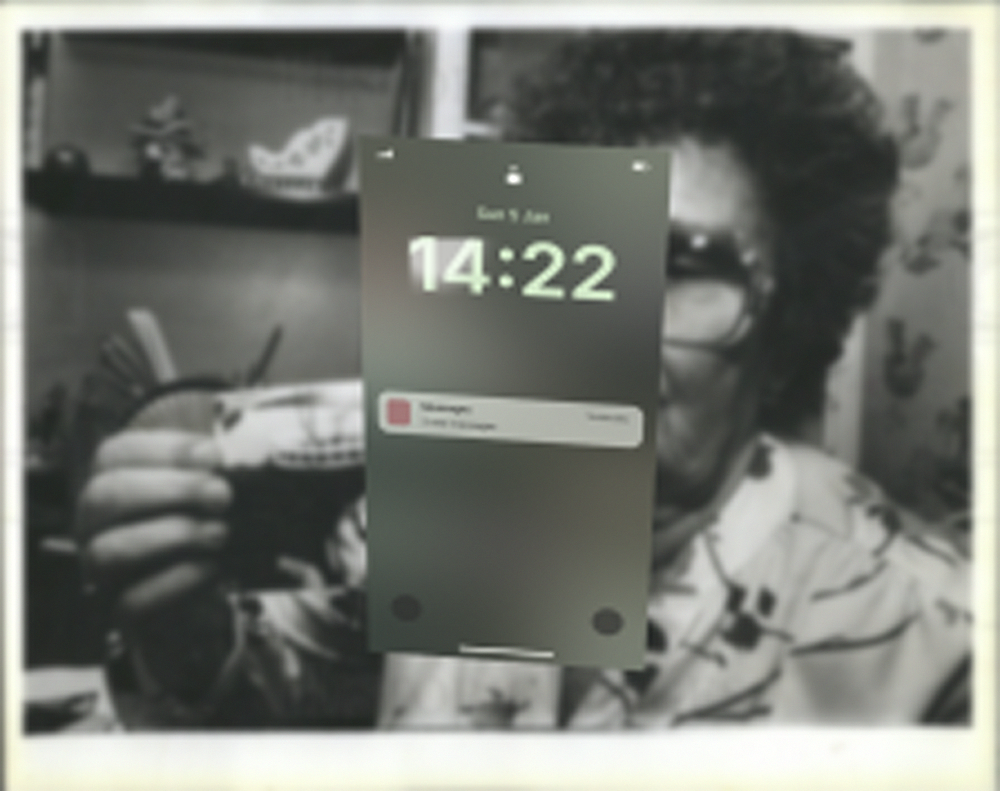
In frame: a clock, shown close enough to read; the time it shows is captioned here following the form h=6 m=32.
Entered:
h=14 m=22
